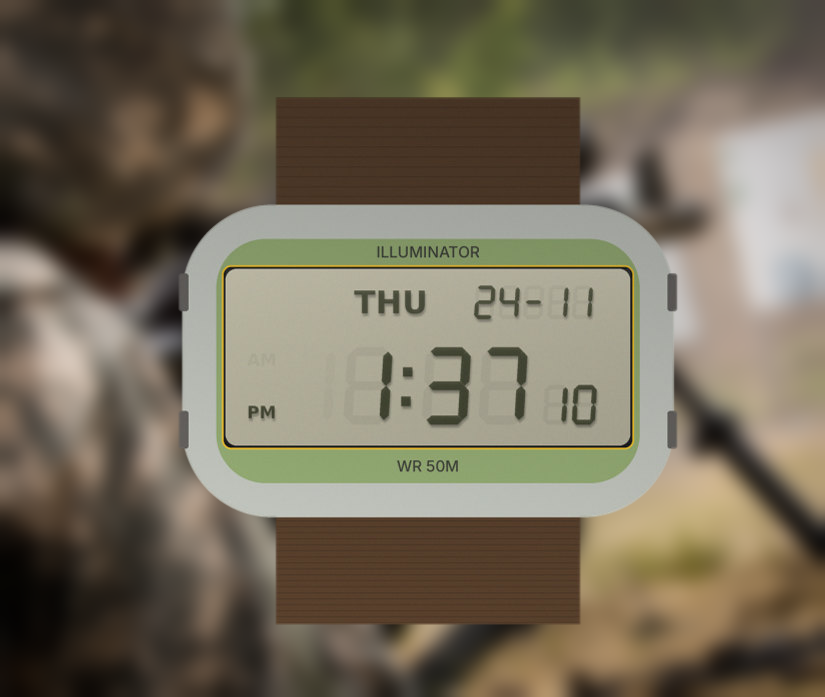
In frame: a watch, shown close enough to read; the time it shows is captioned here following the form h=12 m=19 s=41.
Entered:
h=1 m=37 s=10
